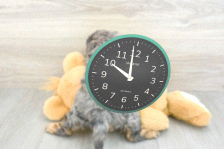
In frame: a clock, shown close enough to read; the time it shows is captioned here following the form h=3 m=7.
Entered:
h=9 m=59
